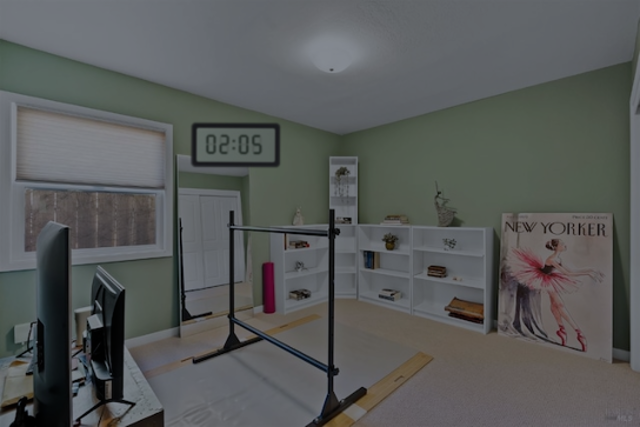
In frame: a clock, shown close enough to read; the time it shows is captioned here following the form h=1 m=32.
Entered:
h=2 m=5
